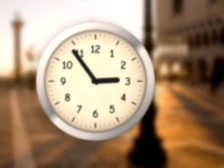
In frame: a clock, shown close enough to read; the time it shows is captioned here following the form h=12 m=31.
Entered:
h=2 m=54
